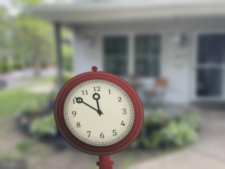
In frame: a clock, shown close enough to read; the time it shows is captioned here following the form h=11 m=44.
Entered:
h=11 m=51
